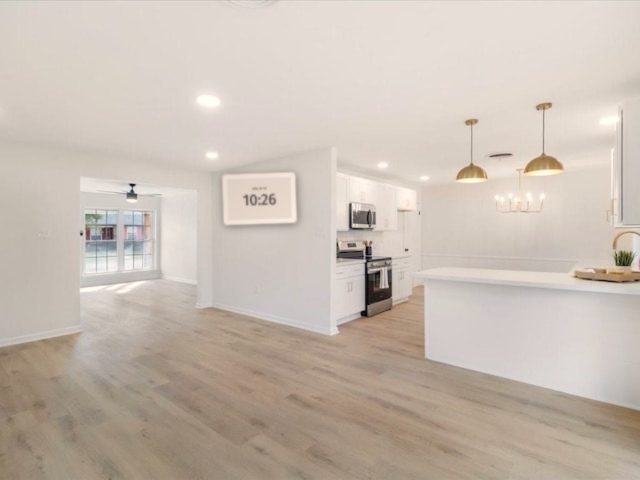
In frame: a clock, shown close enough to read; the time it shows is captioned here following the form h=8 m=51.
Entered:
h=10 m=26
